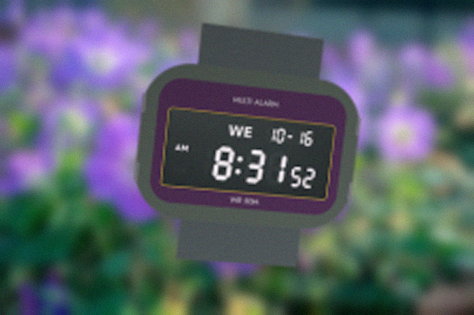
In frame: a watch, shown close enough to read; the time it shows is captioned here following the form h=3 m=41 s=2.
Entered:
h=8 m=31 s=52
